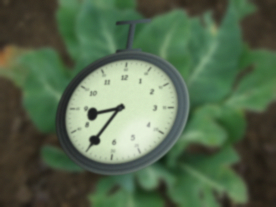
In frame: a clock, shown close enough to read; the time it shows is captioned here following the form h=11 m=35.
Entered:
h=8 m=35
